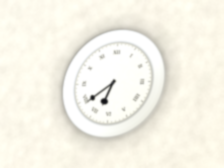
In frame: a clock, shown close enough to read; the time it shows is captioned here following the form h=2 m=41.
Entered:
h=6 m=39
